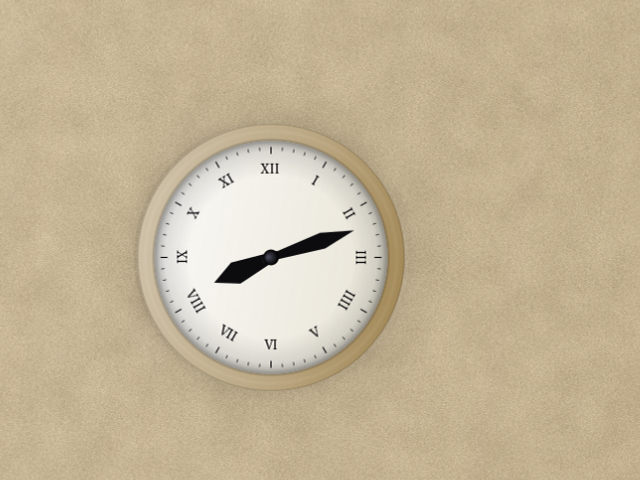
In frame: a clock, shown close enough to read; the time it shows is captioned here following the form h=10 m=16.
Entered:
h=8 m=12
